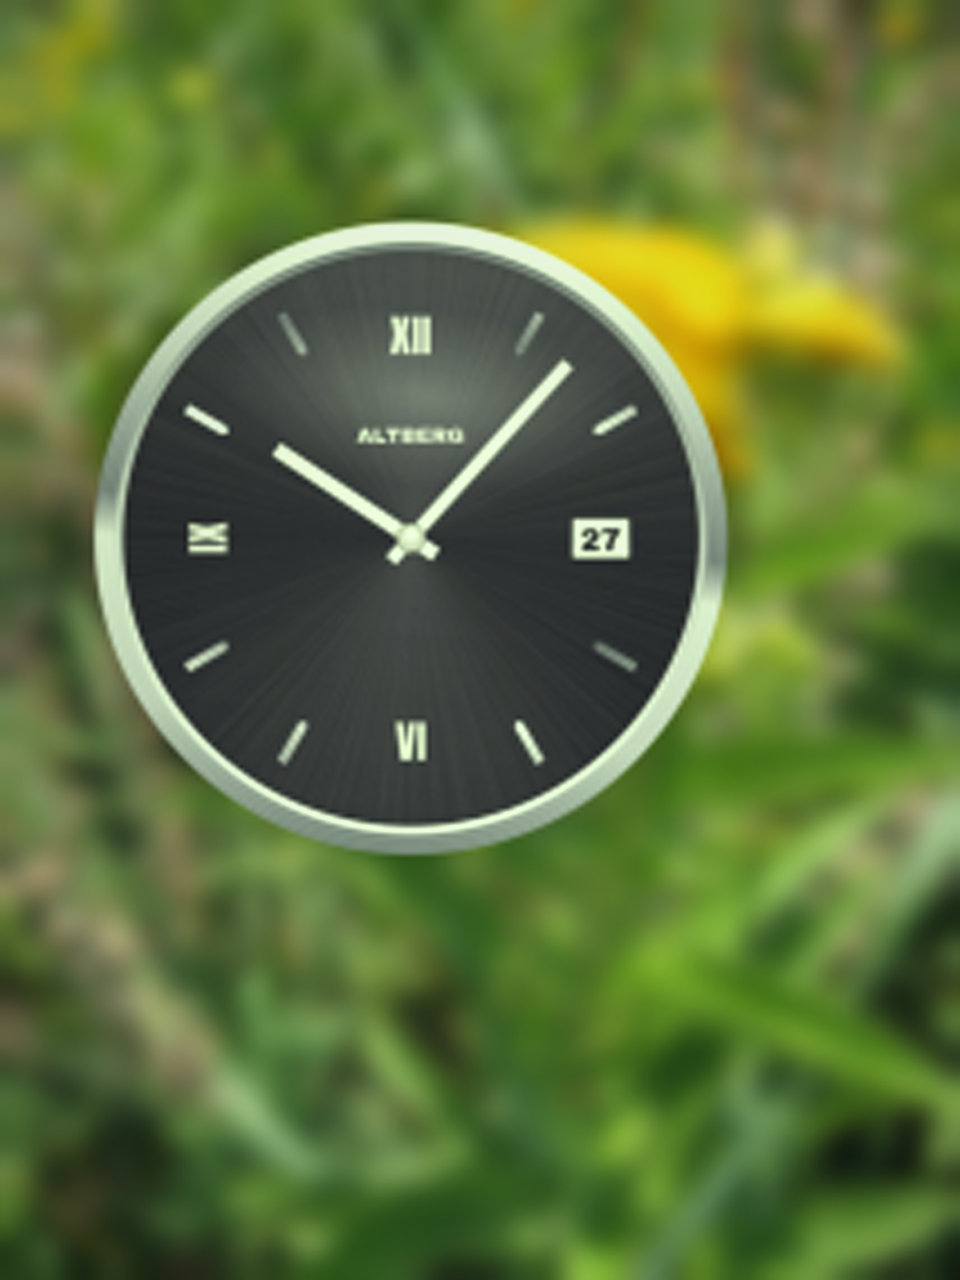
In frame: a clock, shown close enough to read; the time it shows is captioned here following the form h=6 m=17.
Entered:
h=10 m=7
